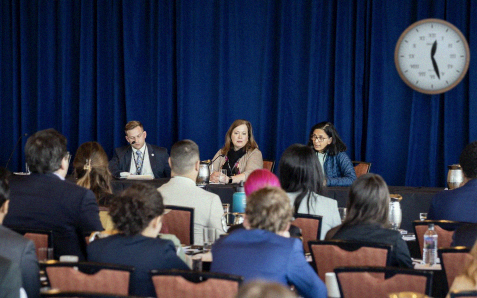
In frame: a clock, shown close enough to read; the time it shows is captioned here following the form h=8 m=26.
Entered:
h=12 m=27
